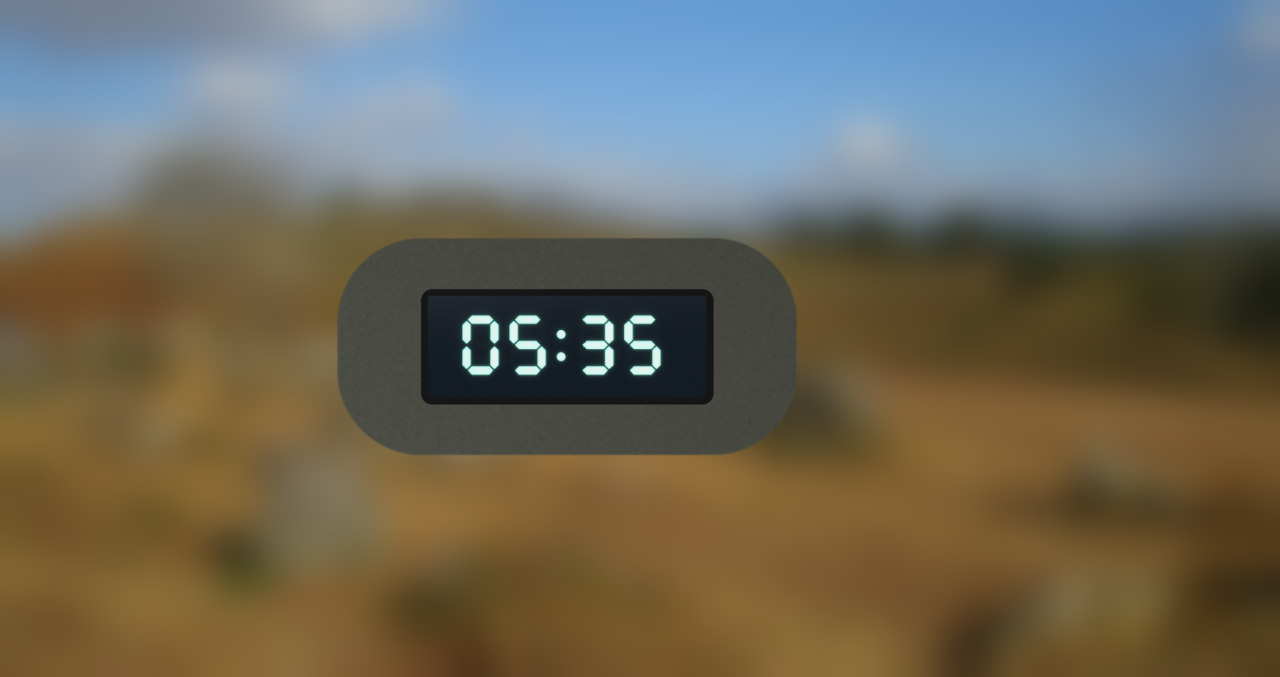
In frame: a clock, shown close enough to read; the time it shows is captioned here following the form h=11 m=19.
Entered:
h=5 m=35
